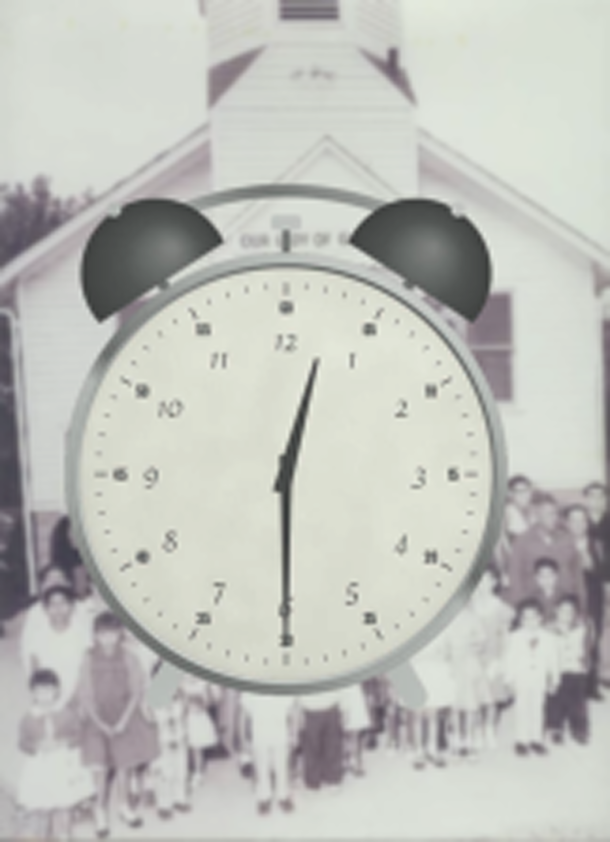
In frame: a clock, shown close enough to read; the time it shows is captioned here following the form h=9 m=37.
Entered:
h=12 m=30
